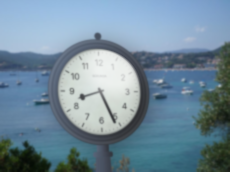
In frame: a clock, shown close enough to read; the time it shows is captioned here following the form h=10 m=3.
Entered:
h=8 m=26
